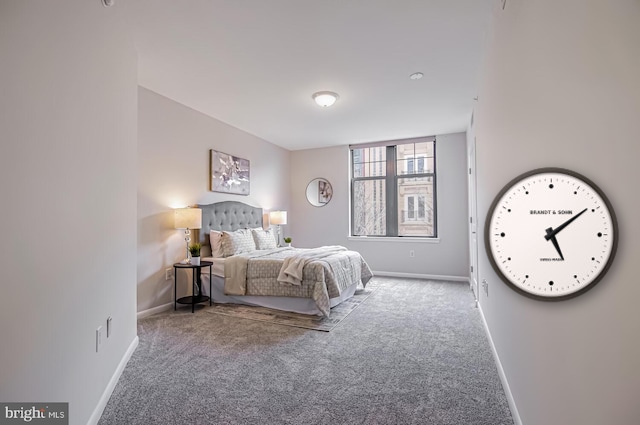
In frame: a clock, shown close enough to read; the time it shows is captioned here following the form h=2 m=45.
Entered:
h=5 m=9
